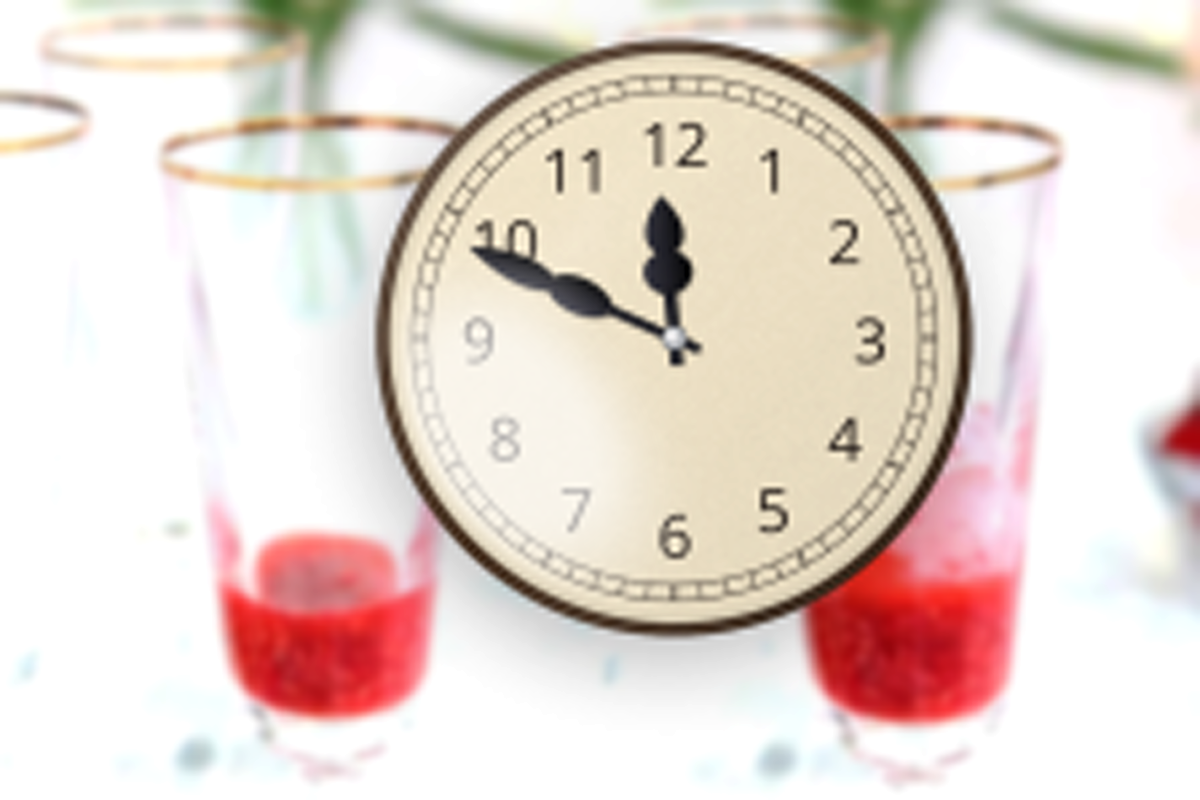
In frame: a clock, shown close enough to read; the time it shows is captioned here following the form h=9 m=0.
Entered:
h=11 m=49
